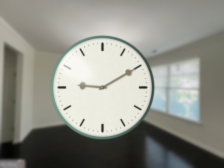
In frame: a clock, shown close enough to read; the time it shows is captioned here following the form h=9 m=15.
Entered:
h=9 m=10
